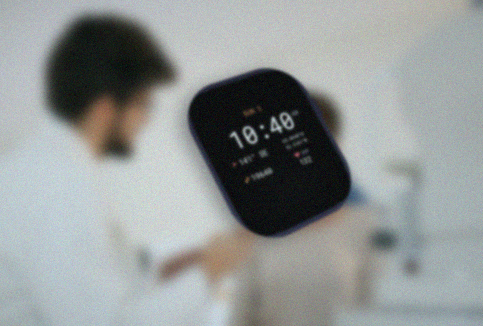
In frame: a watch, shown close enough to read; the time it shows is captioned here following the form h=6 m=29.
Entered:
h=10 m=40
